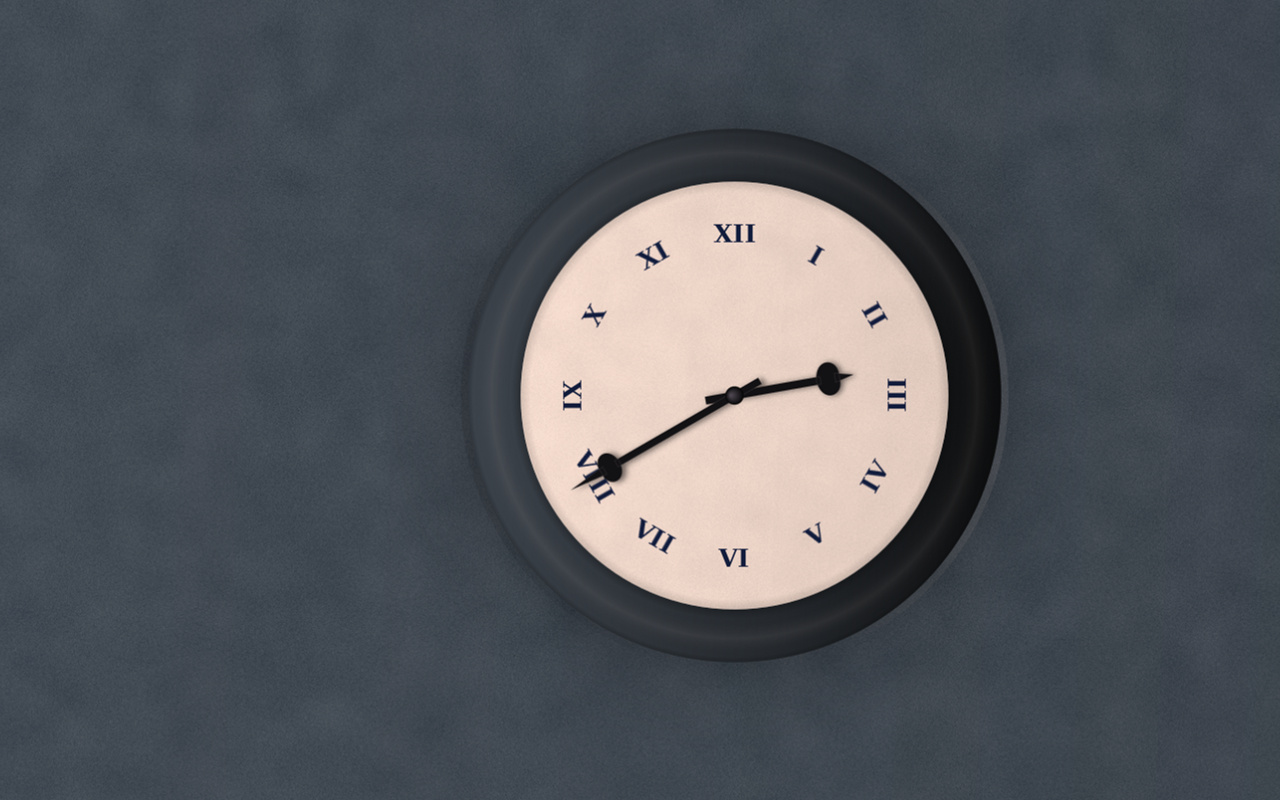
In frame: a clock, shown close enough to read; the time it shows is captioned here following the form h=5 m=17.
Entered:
h=2 m=40
